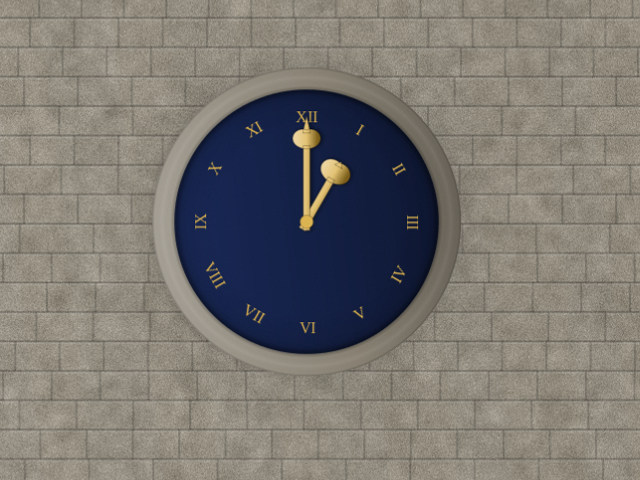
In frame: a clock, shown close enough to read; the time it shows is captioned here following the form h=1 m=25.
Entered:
h=1 m=0
